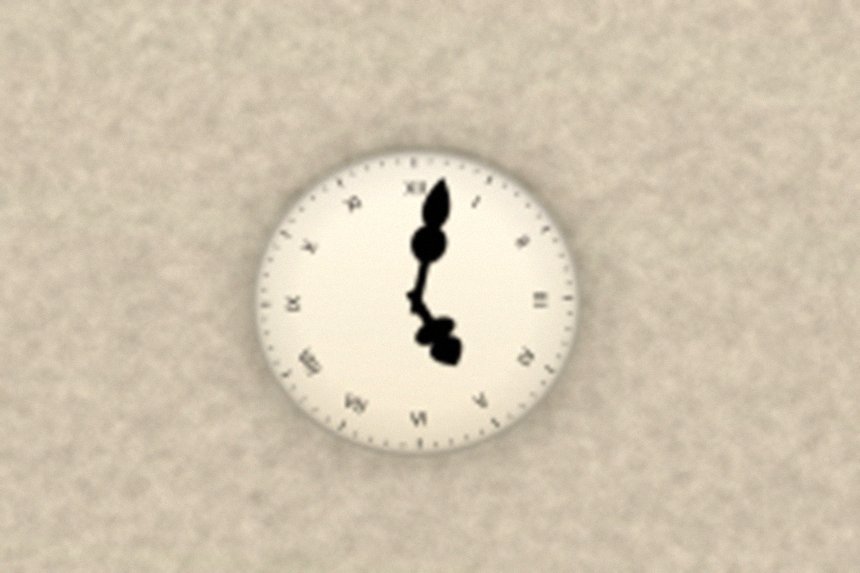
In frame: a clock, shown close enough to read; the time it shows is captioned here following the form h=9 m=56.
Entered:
h=5 m=2
